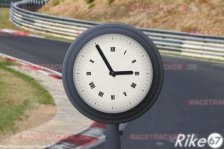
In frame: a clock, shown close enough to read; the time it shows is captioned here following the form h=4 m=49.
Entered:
h=2 m=55
